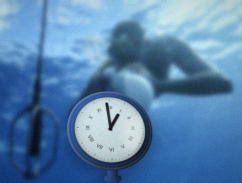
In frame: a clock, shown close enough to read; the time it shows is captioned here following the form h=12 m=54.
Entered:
h=12 m=59
